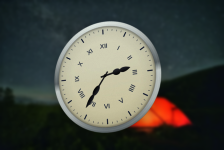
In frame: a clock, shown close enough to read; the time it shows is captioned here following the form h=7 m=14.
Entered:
h=2 m=36
